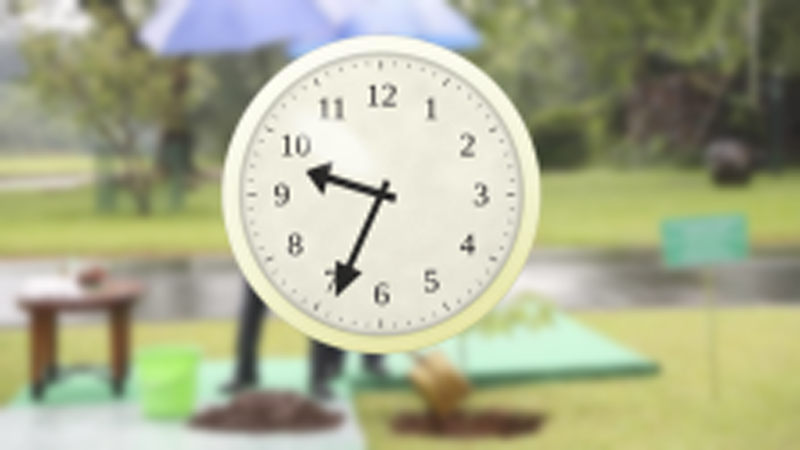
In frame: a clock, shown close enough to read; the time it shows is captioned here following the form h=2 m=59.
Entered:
h=9 m=34
